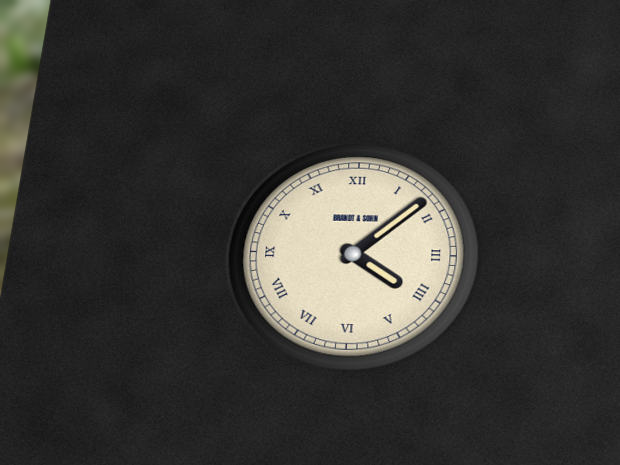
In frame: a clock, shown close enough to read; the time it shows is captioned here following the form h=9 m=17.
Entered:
h=4 m=8
